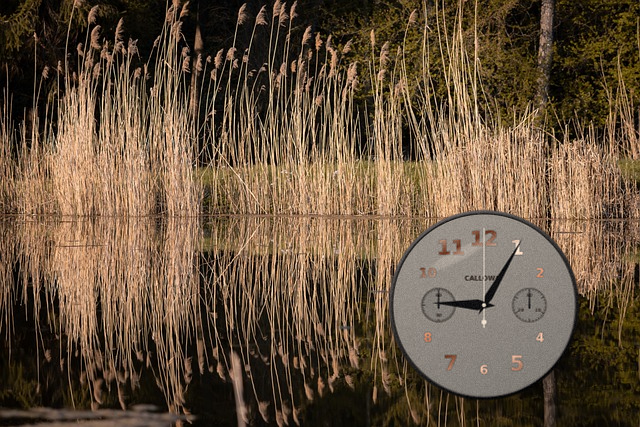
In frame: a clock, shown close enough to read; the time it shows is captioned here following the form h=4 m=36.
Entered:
h=9 m=5
